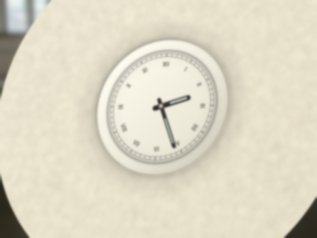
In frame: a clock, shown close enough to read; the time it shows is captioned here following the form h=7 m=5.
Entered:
h=2 m=26
